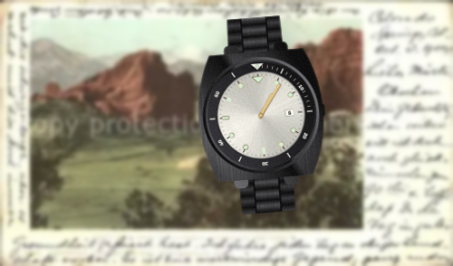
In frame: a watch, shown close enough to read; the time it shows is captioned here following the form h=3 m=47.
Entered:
h=1 m=6
